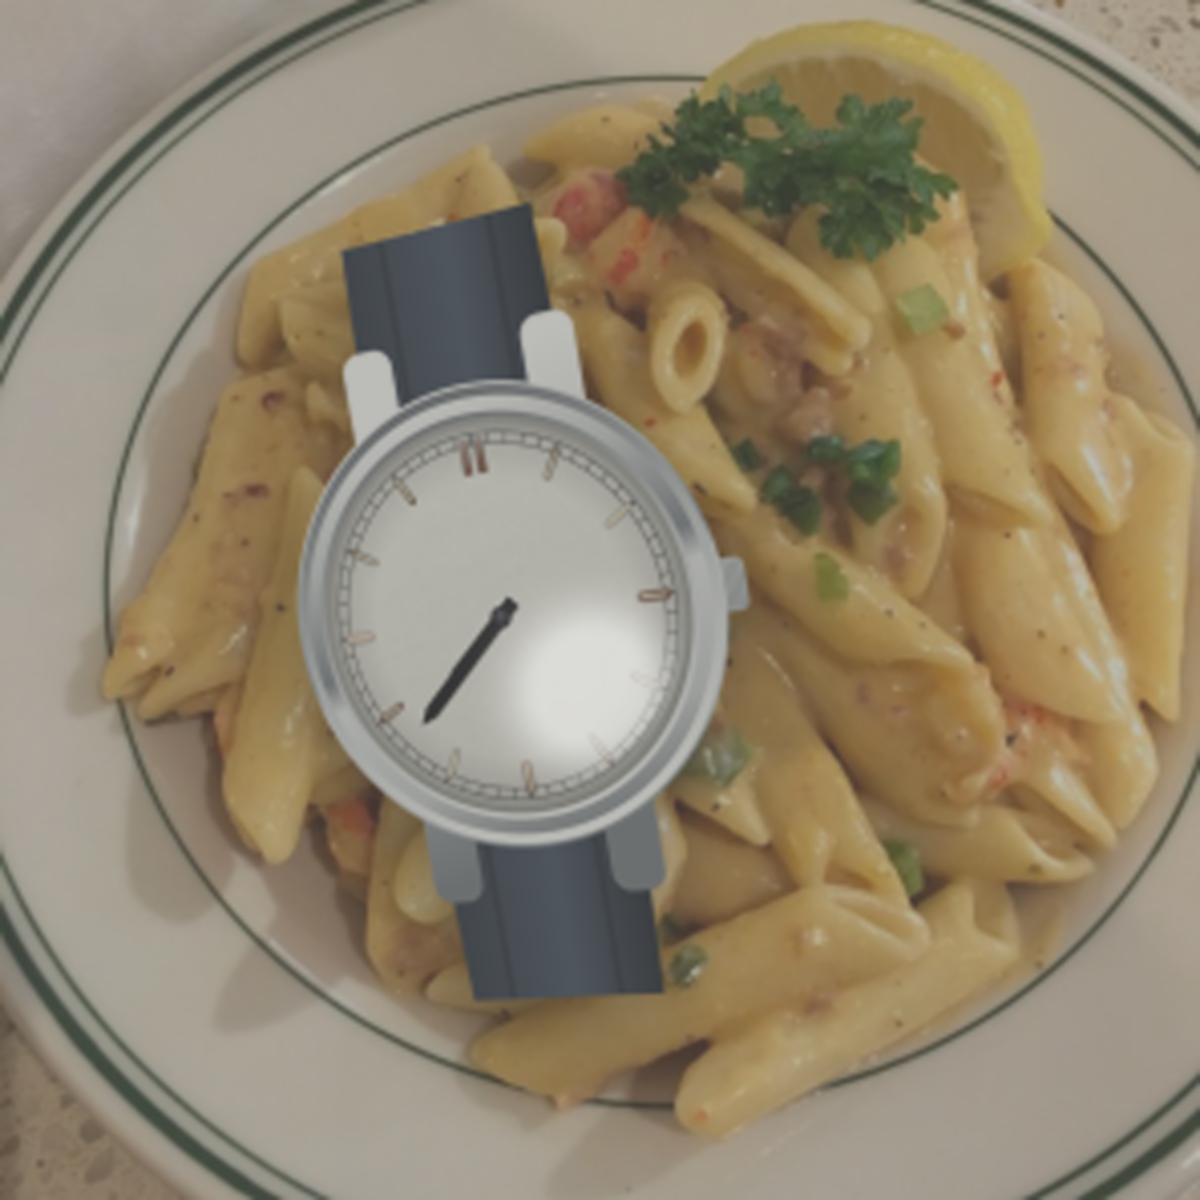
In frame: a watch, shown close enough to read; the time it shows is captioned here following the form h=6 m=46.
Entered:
h=7 m=38
